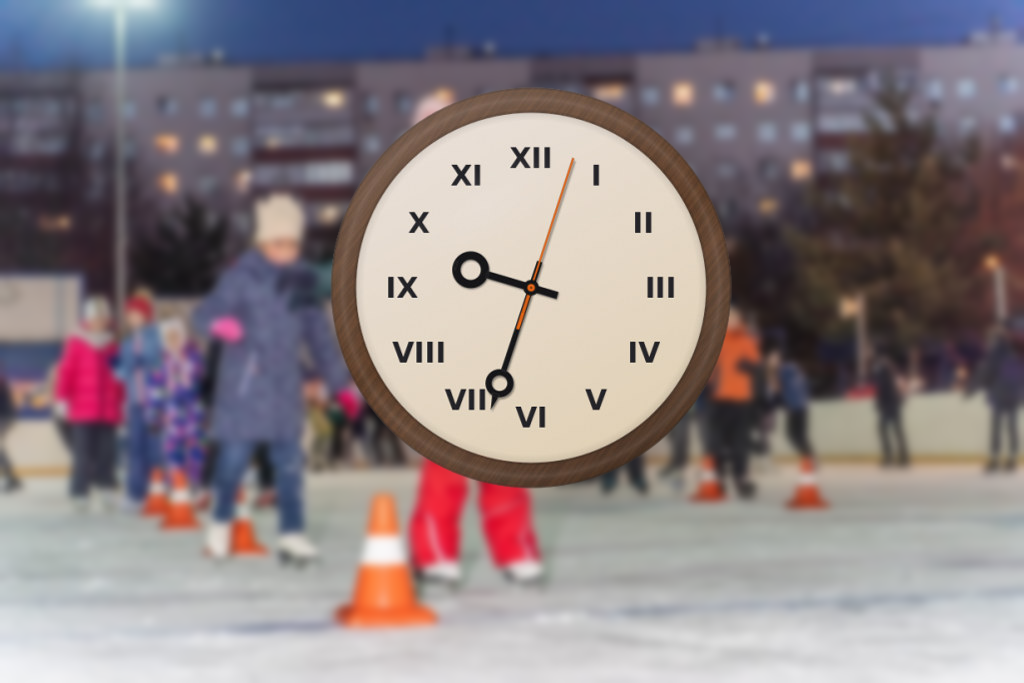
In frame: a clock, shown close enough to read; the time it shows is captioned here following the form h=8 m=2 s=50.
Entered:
h=9 m=33 s=3
